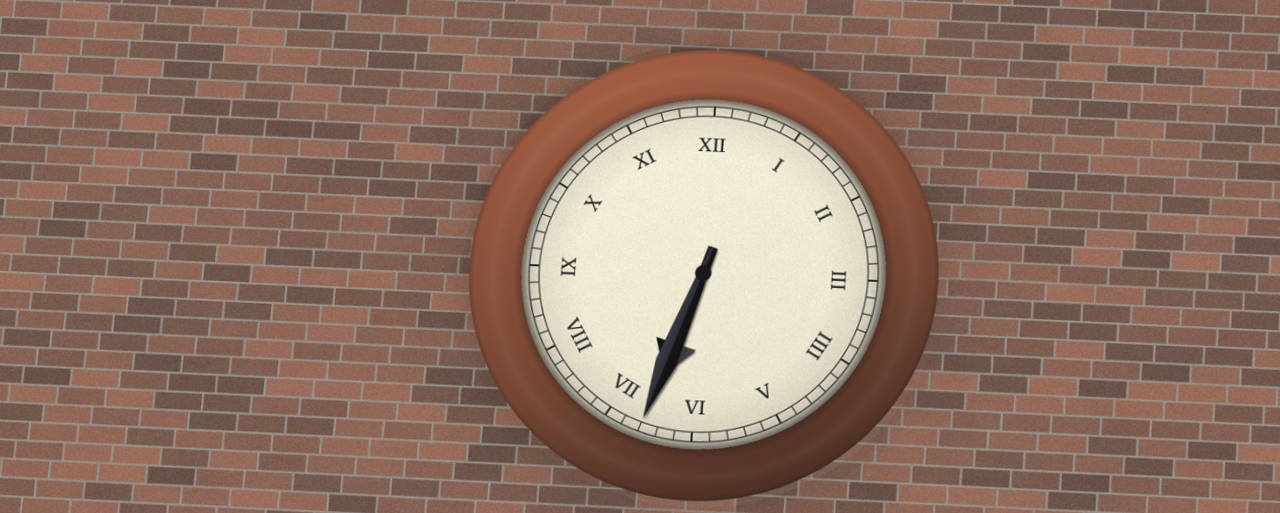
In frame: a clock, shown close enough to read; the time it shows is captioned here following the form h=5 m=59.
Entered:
h=6 m=33
